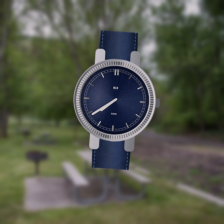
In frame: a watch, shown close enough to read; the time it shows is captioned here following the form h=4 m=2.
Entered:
h=7 m=39
